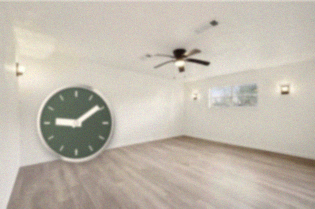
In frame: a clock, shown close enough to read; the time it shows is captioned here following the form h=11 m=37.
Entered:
h=9 m=9
